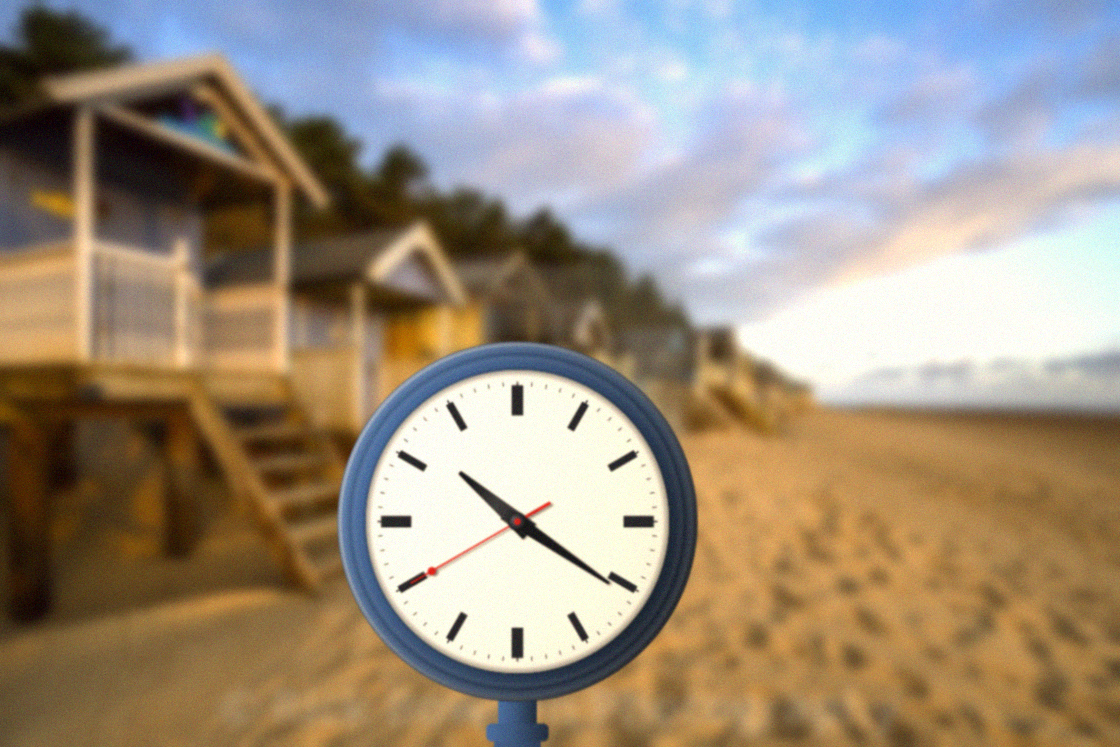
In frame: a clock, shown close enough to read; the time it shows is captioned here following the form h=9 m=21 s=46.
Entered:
h=10 m=20 s=40
